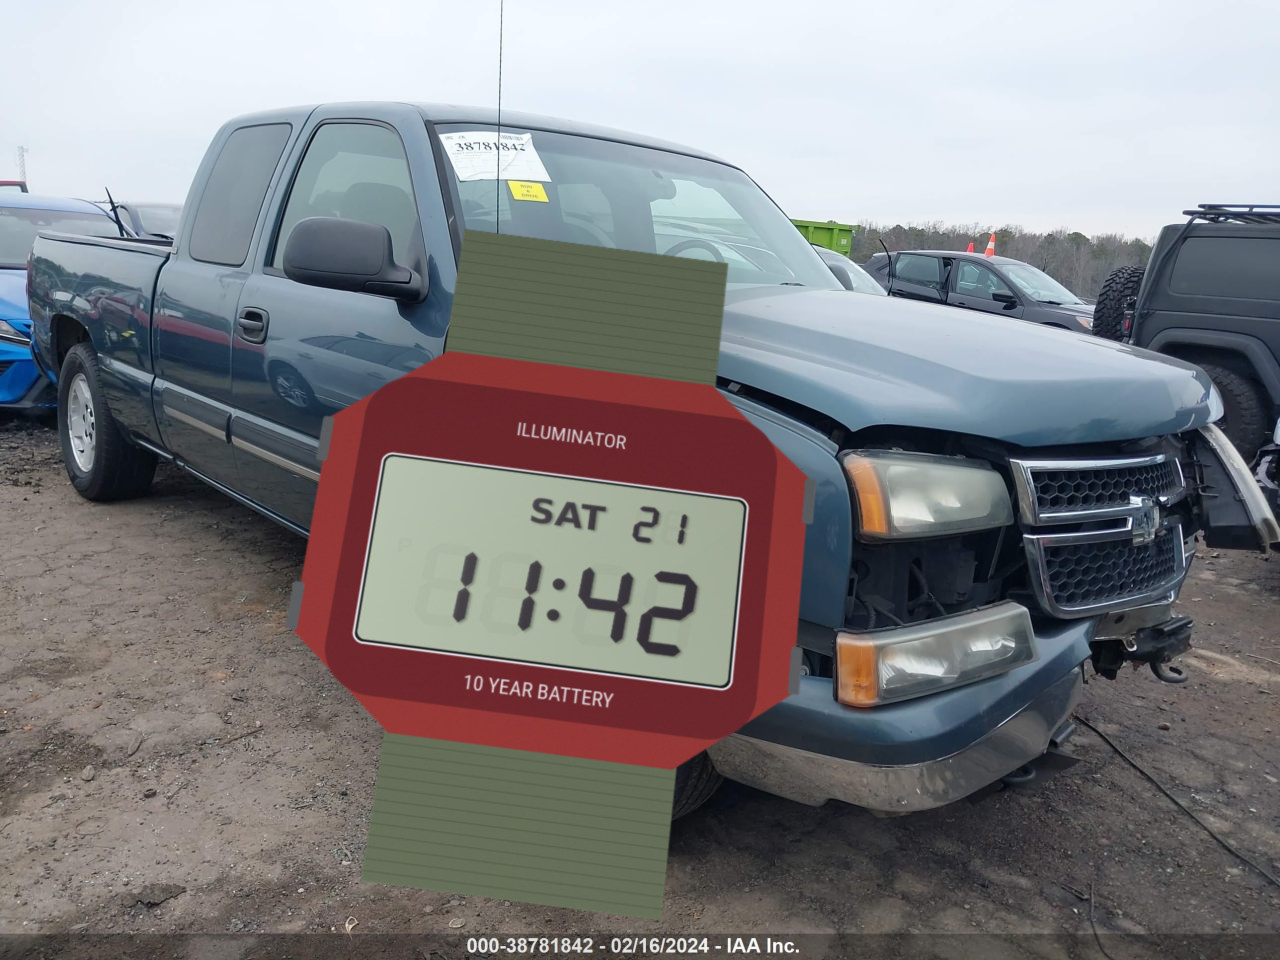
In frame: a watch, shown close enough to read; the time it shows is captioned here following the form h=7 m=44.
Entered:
h=11 m=42
